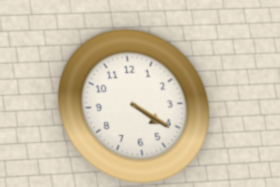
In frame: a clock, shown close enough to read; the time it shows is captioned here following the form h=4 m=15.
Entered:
h=4 m=21
